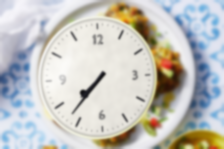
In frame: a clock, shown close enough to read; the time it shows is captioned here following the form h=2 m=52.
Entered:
h=7 m=37
